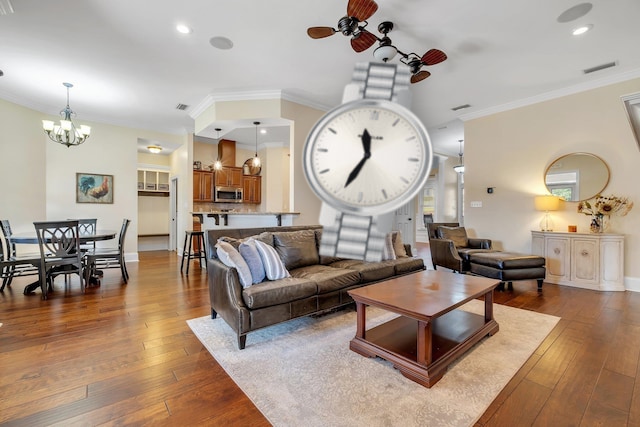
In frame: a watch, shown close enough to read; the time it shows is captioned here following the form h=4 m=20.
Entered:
h=11 m=34
